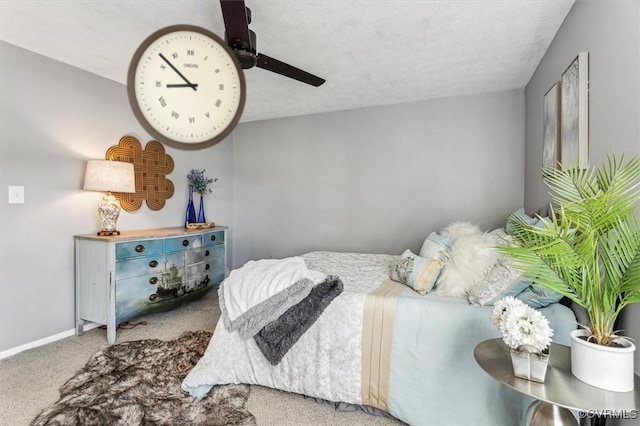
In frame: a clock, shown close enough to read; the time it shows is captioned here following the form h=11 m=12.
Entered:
h=8 m=52
